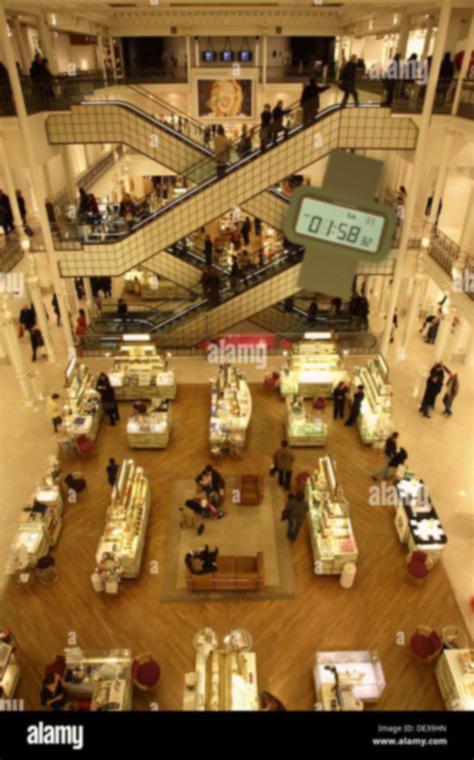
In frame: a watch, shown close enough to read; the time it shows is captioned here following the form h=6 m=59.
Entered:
h=1 m=58
